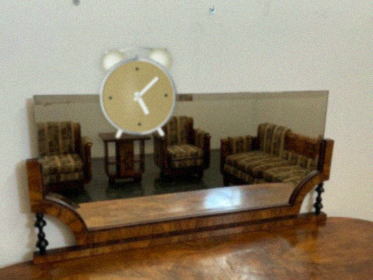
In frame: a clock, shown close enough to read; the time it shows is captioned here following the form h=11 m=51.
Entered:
h=5 m=8
